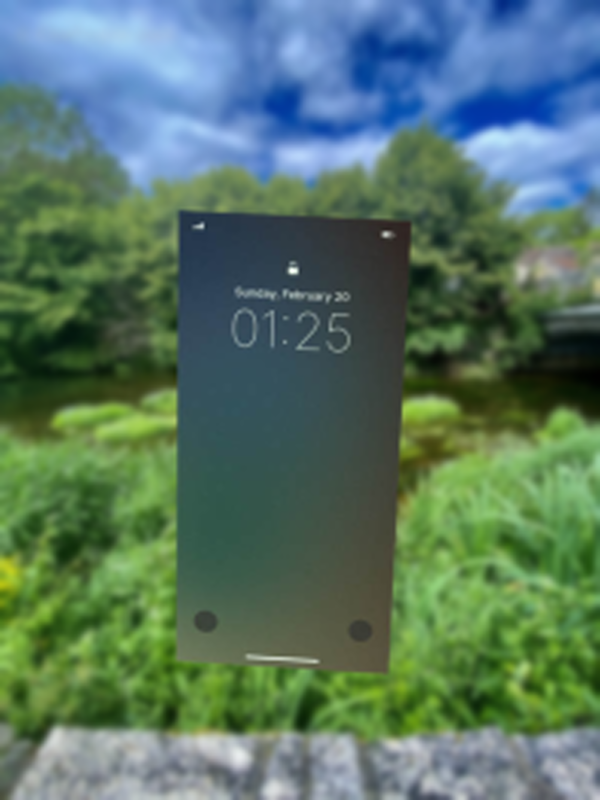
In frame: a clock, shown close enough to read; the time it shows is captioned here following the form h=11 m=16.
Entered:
h=1 m=25
